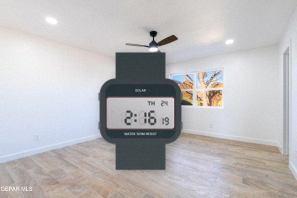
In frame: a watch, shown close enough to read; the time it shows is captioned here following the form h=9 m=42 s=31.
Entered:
h=2 m=16 s=19
